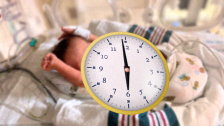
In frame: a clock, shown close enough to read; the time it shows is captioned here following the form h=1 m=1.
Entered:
h=5 m=59
